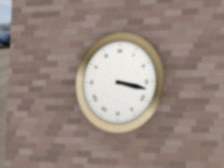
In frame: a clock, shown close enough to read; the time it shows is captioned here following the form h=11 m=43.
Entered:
h=3 m=17
